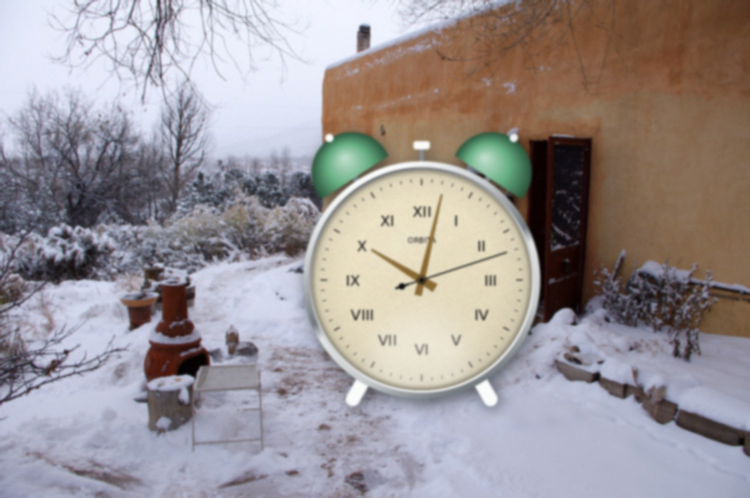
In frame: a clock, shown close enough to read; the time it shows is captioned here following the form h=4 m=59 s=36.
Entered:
h=10 m=2 s=12
